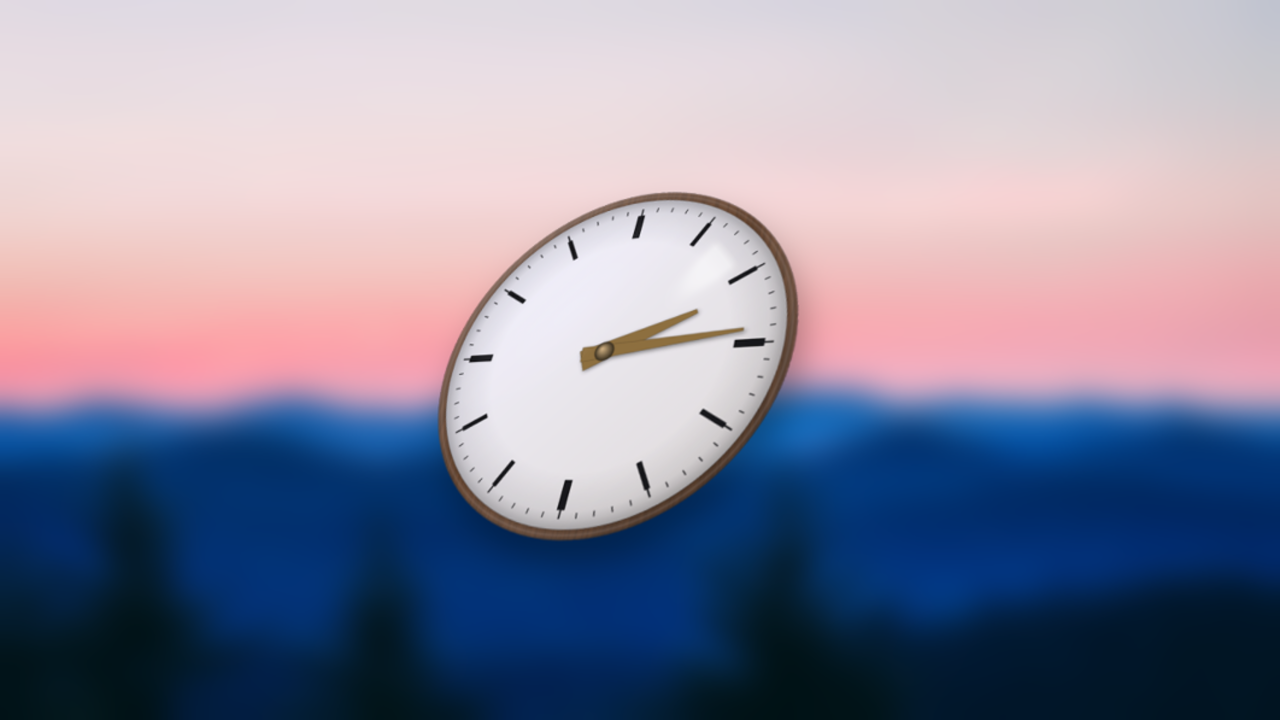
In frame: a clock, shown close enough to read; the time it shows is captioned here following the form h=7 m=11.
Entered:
h=2 m=14
